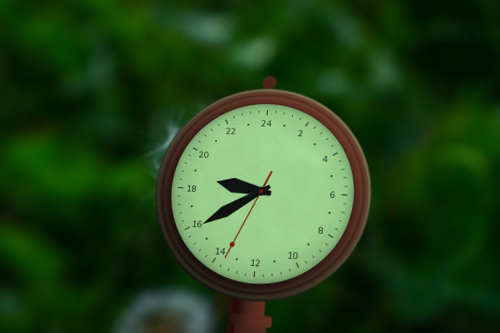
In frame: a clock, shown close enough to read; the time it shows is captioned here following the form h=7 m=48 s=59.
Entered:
h=18 m=39 s=34
